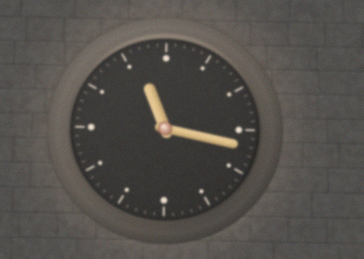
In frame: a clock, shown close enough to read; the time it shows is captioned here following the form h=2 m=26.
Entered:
h=11 m=17
